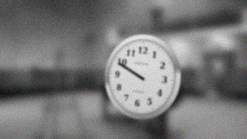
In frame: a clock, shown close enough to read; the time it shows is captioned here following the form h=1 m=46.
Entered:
h=9 m=49
